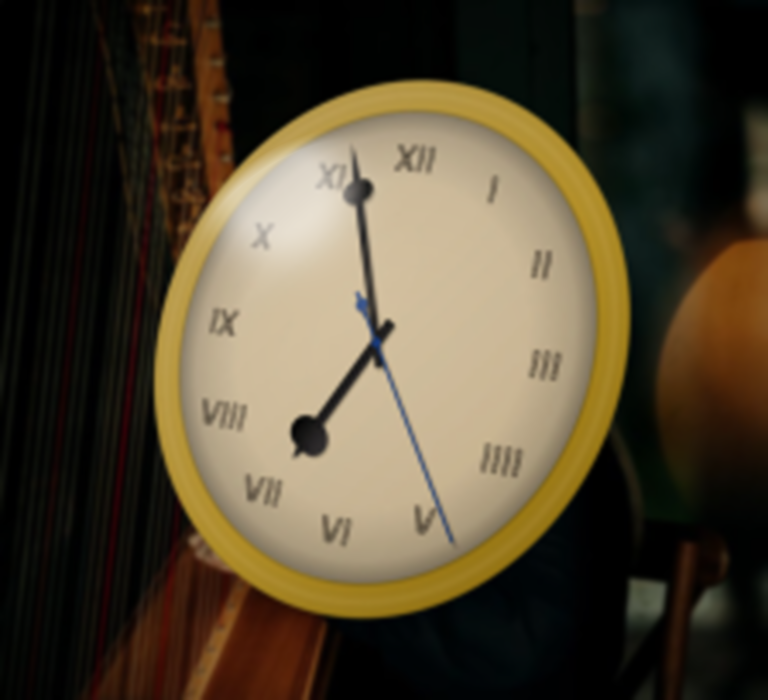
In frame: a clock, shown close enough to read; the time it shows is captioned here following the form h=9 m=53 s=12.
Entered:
h=6 m=56 s=24
